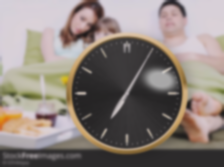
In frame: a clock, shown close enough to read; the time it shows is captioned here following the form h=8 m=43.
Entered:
h=7 m=5
